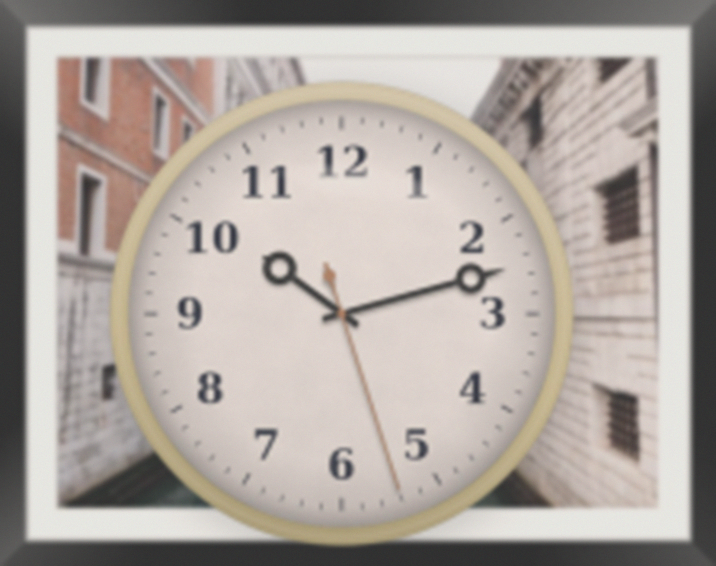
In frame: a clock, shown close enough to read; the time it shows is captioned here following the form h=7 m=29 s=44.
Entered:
h=10 m=12 s=27
